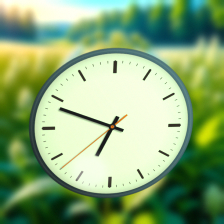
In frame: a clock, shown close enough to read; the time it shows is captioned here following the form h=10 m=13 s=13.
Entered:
h=6 m=48 s=38
